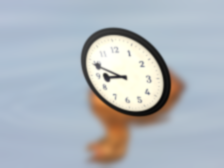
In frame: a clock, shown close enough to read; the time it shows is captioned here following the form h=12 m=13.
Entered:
h=8 m=49
